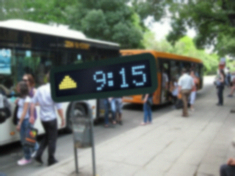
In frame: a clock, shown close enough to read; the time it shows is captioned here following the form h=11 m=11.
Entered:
h=9 m=15
